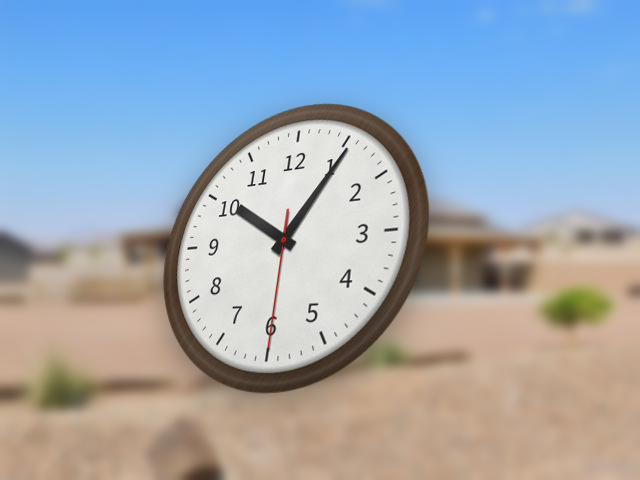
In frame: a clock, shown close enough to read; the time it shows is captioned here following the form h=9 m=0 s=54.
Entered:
h=10 m=5 s=30
